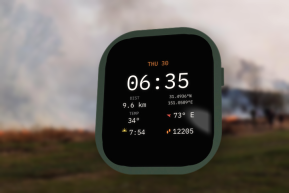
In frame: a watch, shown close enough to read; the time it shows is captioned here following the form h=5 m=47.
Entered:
h=6 m=35
